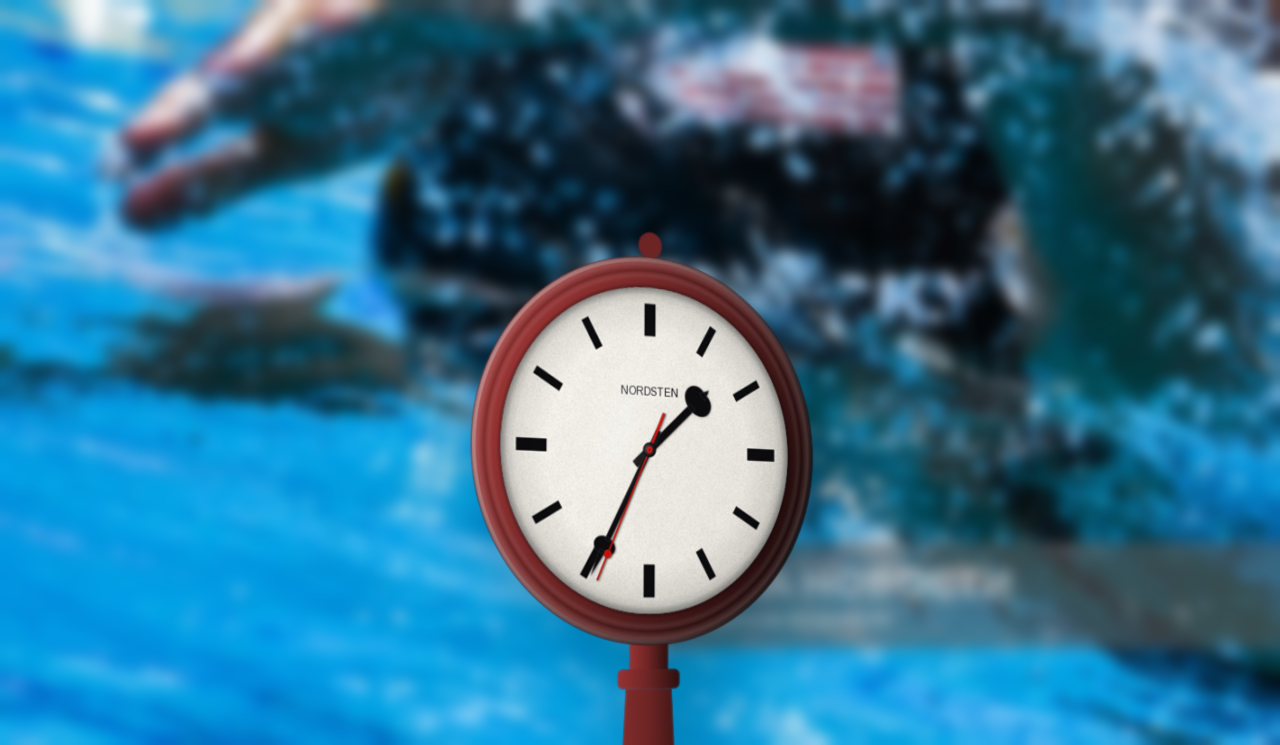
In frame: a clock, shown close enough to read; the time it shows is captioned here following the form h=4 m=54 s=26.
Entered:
h=1 m=34 s=34
